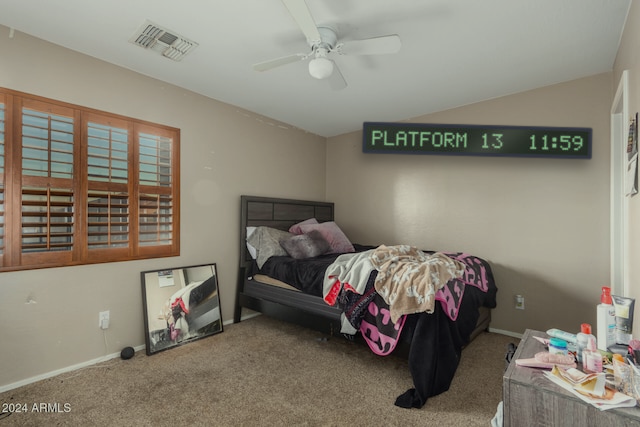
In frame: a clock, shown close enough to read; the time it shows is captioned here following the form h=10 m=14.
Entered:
h=11 m=59
